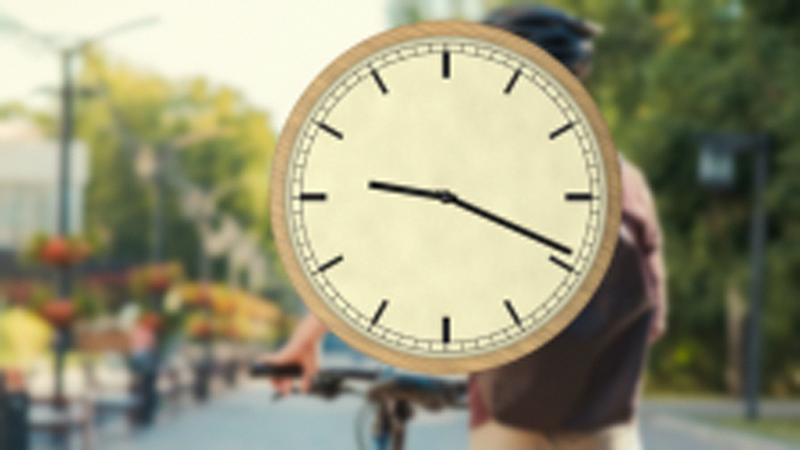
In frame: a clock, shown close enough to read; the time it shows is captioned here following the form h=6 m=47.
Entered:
h=9 m=19
